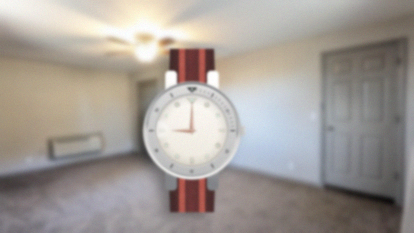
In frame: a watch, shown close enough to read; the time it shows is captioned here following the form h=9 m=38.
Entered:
h=9 m=0
